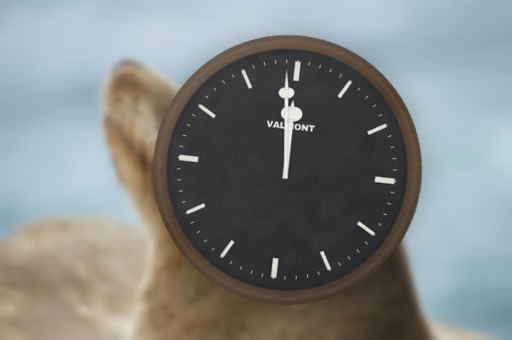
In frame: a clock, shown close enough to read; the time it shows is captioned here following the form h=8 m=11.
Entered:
h=11 m=59
